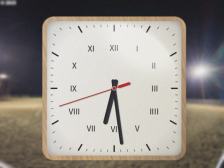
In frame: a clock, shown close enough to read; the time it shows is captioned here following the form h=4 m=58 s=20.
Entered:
h=6 m=28 s=42
